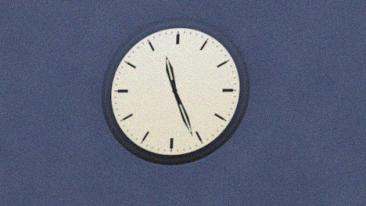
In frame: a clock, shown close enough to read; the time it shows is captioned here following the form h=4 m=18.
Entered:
h=11 m=26
